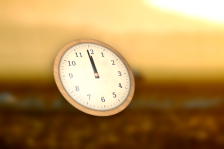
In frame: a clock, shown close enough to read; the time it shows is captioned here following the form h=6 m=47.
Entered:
h=11 m=59
